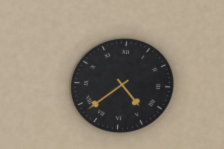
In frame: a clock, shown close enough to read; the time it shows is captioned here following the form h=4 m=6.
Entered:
h=4 m=38
